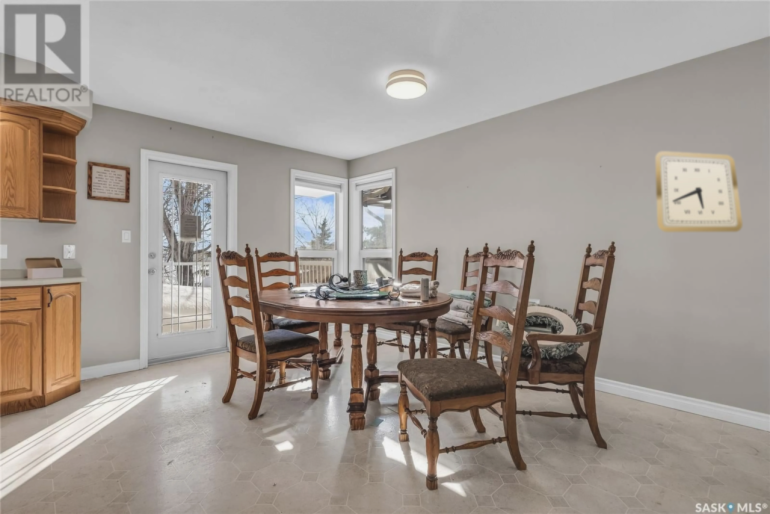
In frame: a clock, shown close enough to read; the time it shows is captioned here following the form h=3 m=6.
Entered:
h=5 m=41
